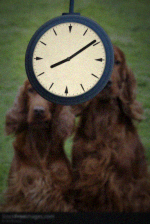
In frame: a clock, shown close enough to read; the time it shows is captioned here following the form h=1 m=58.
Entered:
h=8 m=9
